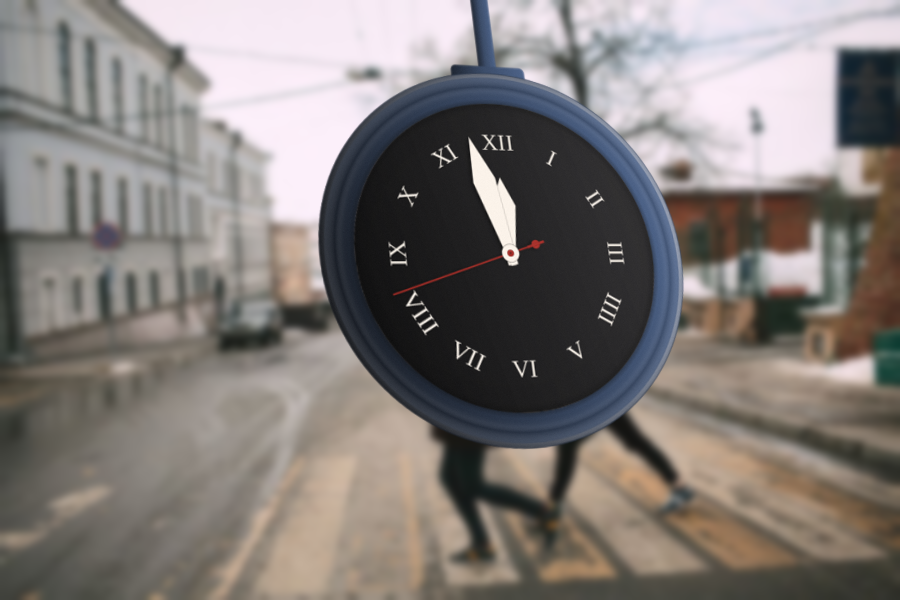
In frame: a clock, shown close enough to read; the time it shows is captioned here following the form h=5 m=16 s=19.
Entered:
h=11 m=57 s=42
